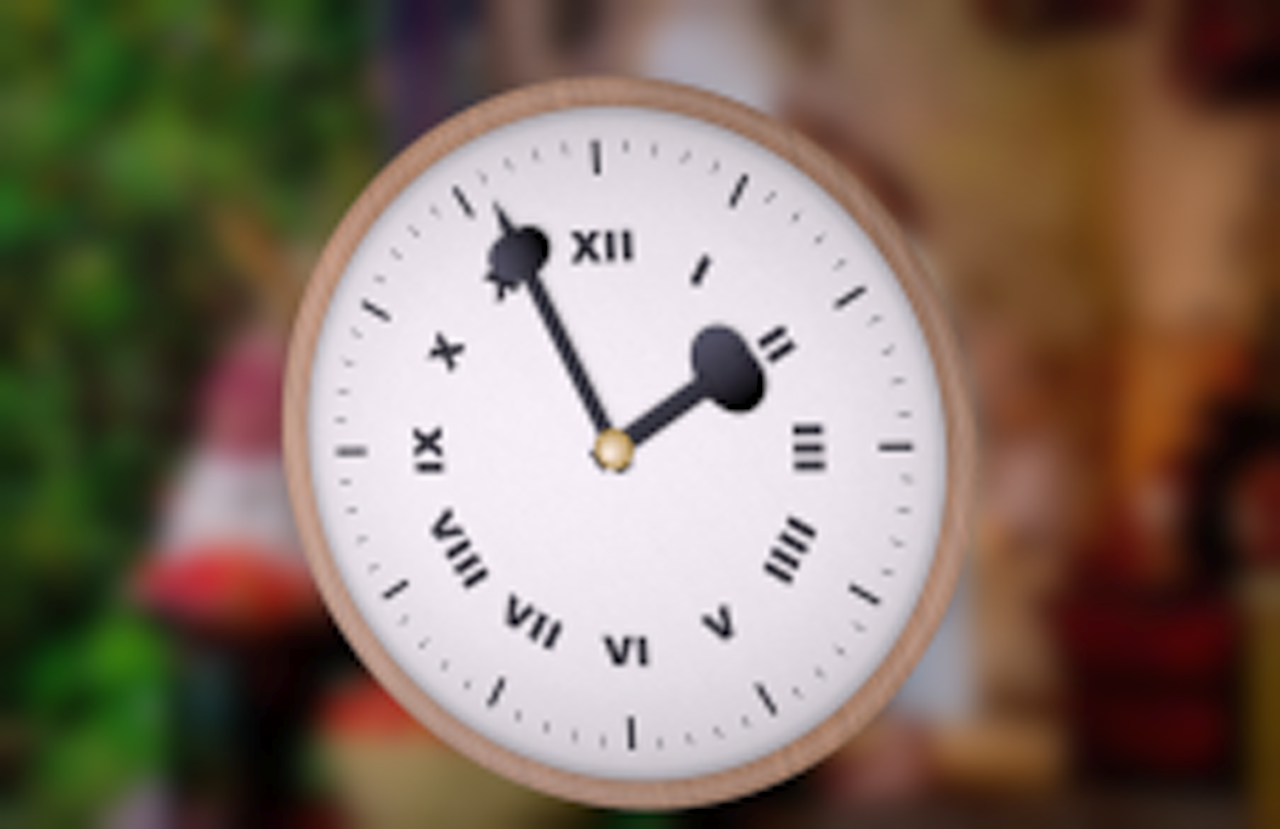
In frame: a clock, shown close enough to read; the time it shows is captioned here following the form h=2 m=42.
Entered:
h=1 m=56
